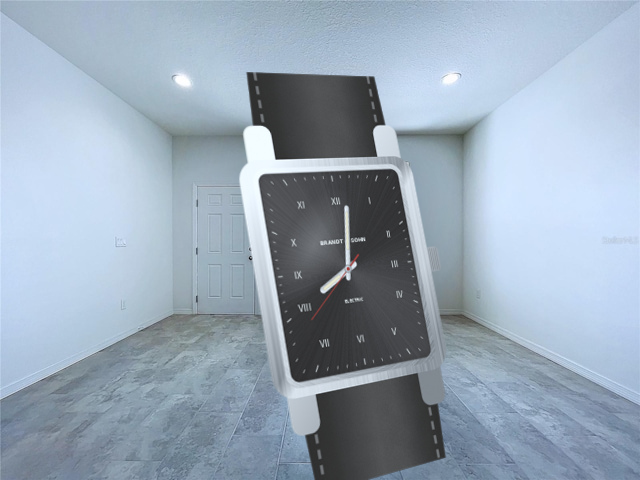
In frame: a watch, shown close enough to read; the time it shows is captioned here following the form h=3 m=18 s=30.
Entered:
h=8 m=1 s=38
